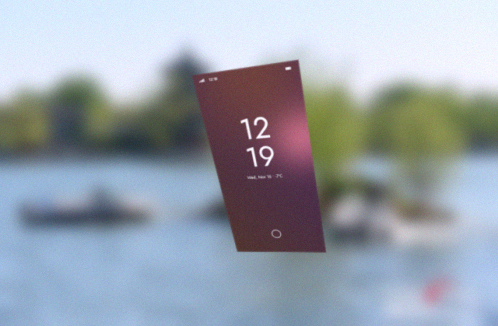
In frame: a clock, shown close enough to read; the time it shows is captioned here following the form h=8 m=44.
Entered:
h=12 m=19
